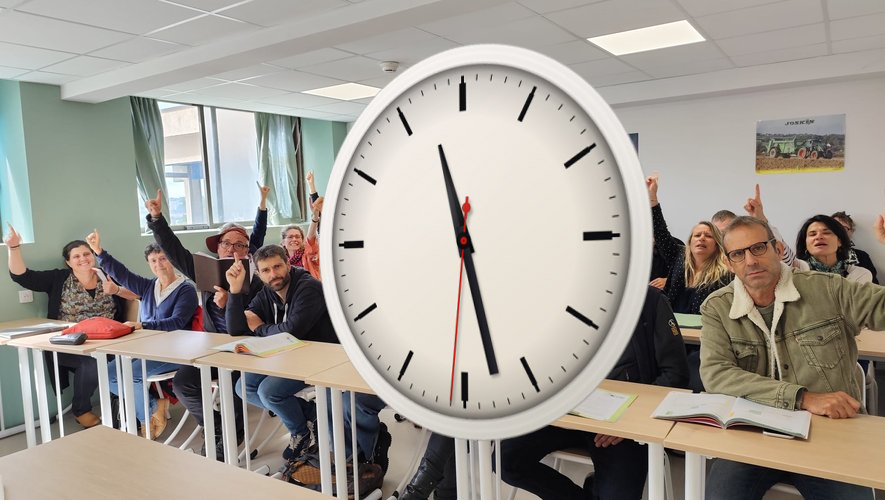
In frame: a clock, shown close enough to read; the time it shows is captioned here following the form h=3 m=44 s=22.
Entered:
h=11 m=27 s=31
